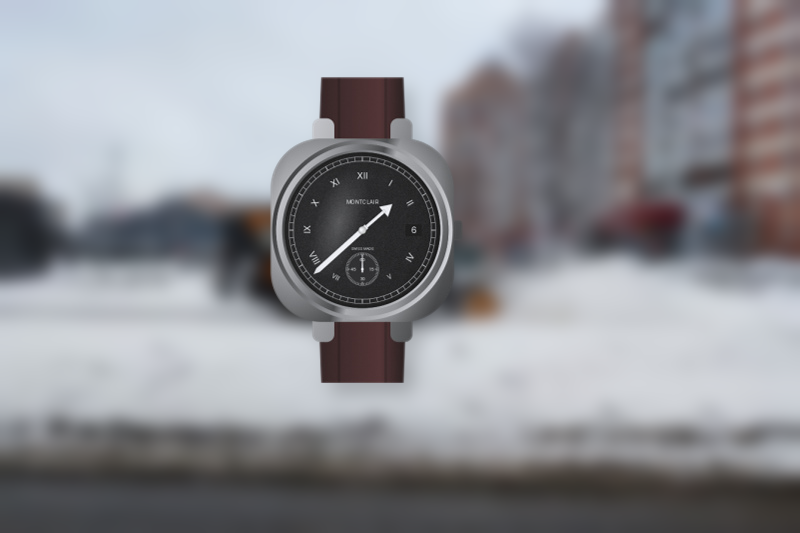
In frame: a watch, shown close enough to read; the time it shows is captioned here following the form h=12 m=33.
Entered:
h=1 m=38
